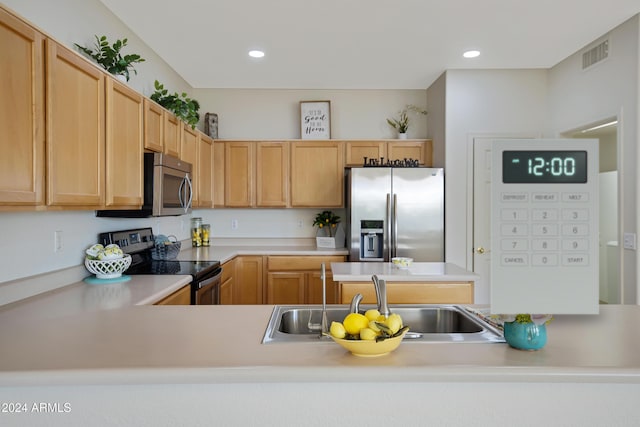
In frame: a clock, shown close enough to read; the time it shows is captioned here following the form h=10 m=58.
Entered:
h=12 m=0
